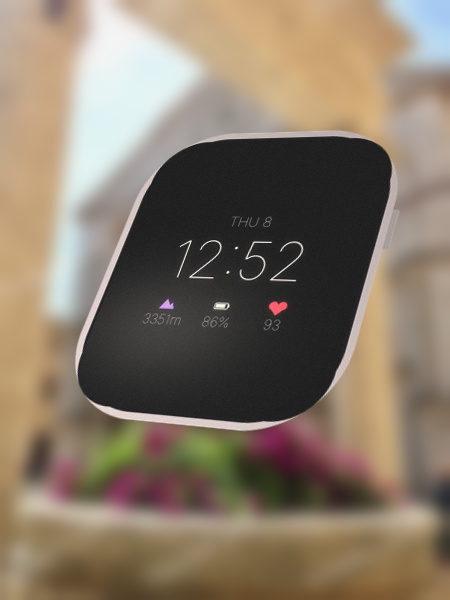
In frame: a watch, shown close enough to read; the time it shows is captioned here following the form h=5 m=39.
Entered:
h=12 m=52
